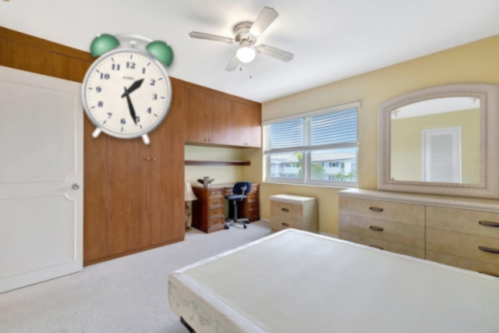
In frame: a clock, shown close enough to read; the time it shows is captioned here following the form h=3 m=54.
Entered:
h=1 m=26
